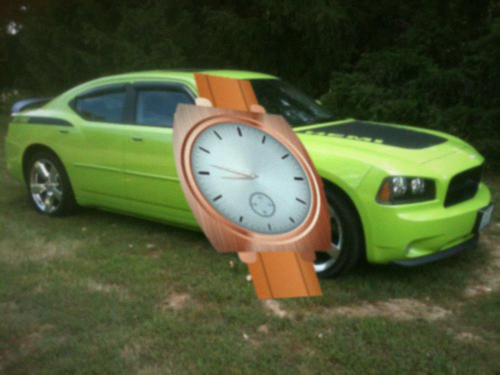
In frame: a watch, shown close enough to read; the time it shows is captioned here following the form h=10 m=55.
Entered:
h=8 m=47
